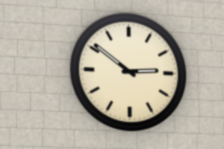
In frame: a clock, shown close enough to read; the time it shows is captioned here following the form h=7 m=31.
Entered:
h=2 m=51
